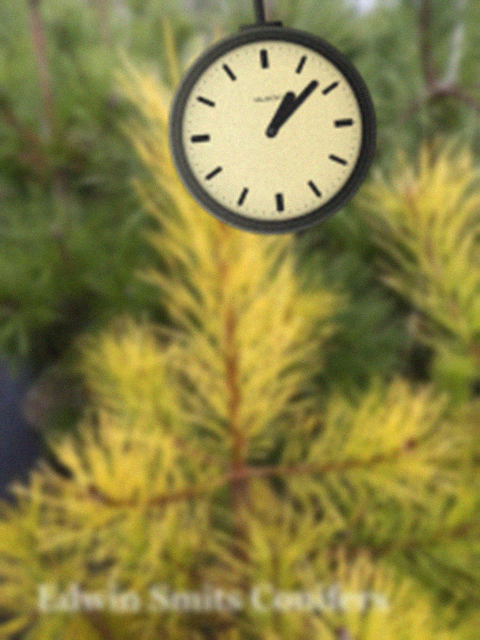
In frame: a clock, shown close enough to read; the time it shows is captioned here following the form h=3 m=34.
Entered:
h=1 m=8
